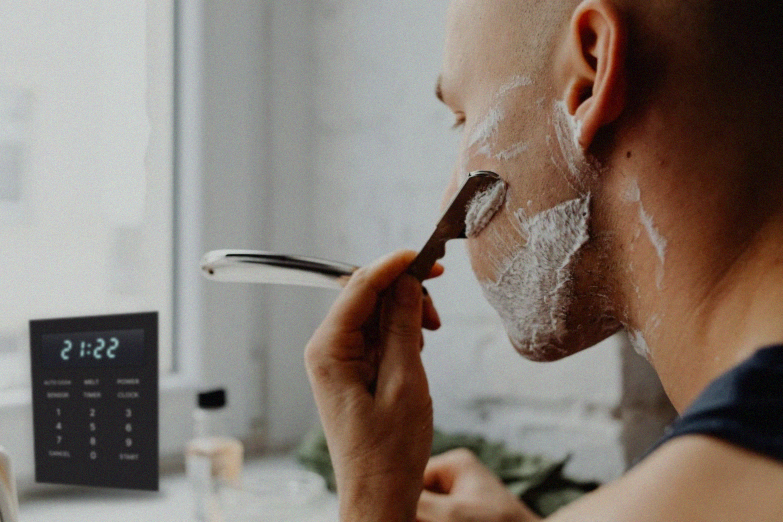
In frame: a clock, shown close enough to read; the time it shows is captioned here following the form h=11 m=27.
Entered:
h=21 m=22
